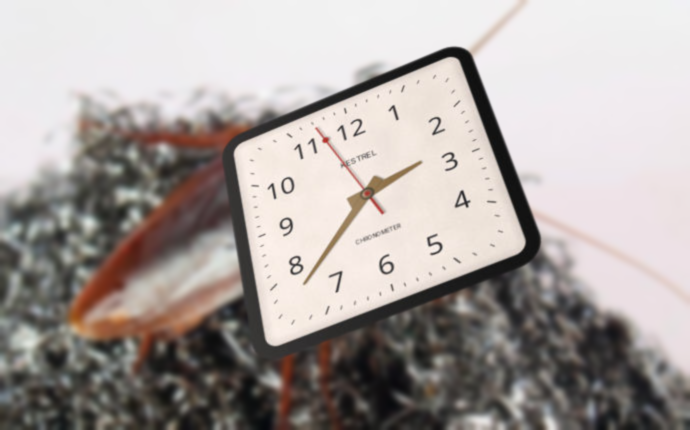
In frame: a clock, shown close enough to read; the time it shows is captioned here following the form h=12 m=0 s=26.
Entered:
h=2 m=37 s=57
